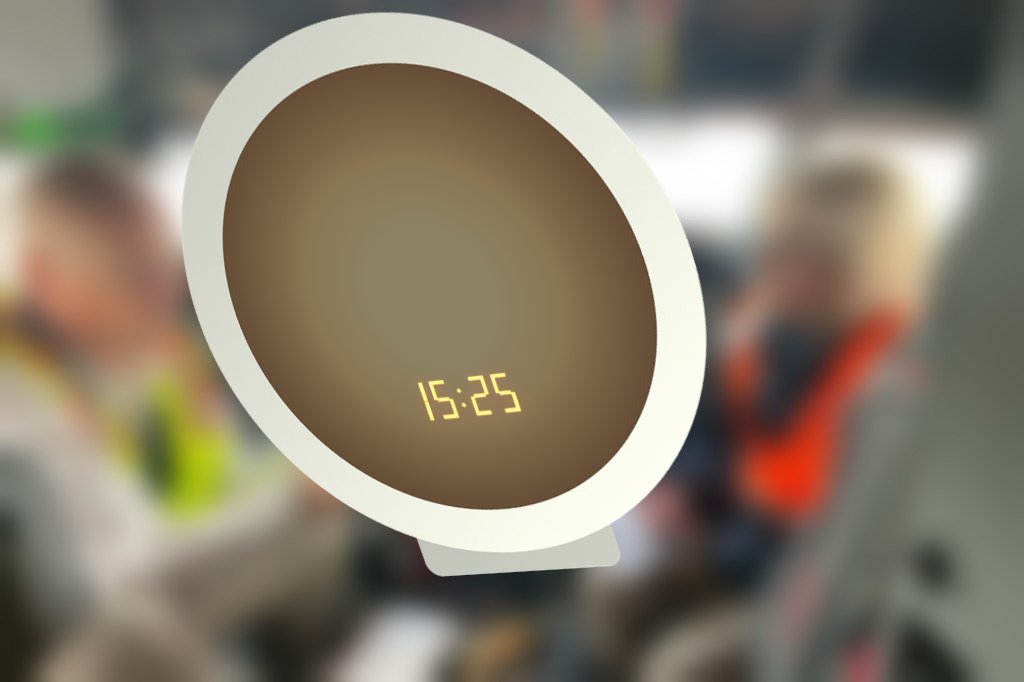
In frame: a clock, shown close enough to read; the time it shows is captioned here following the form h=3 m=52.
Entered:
h=15 m=25
